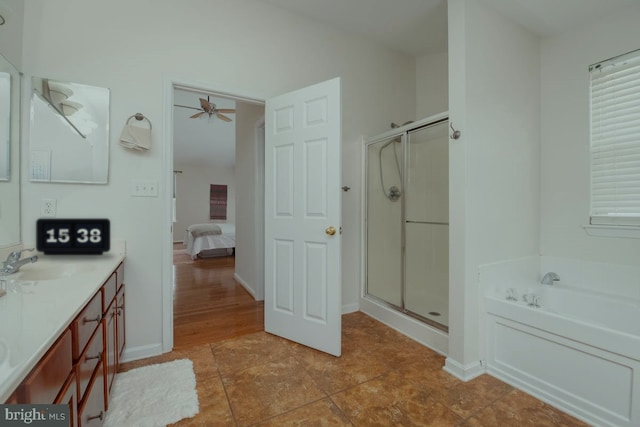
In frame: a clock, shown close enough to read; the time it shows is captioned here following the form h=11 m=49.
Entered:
h=15 m=38
